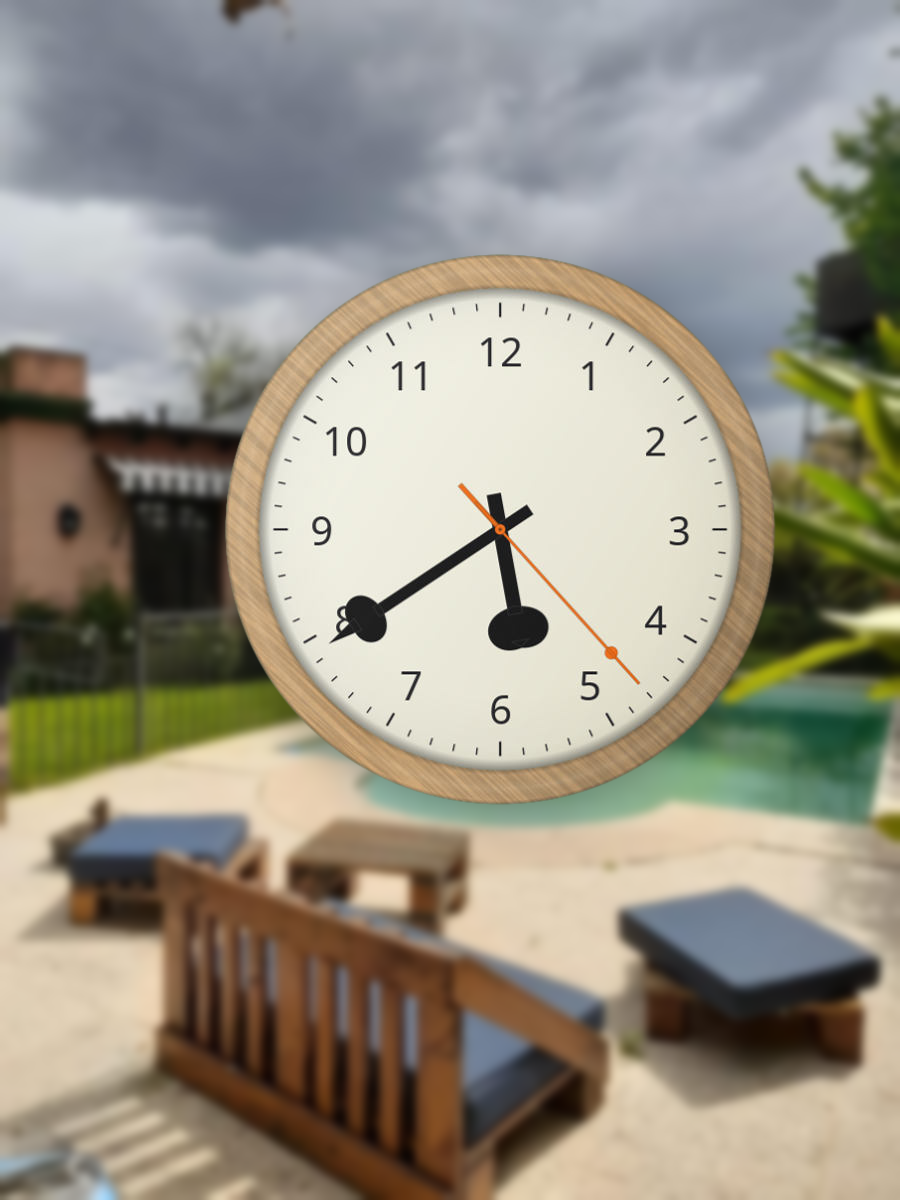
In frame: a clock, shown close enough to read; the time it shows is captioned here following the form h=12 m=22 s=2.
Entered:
h=5 m=39 s=23
